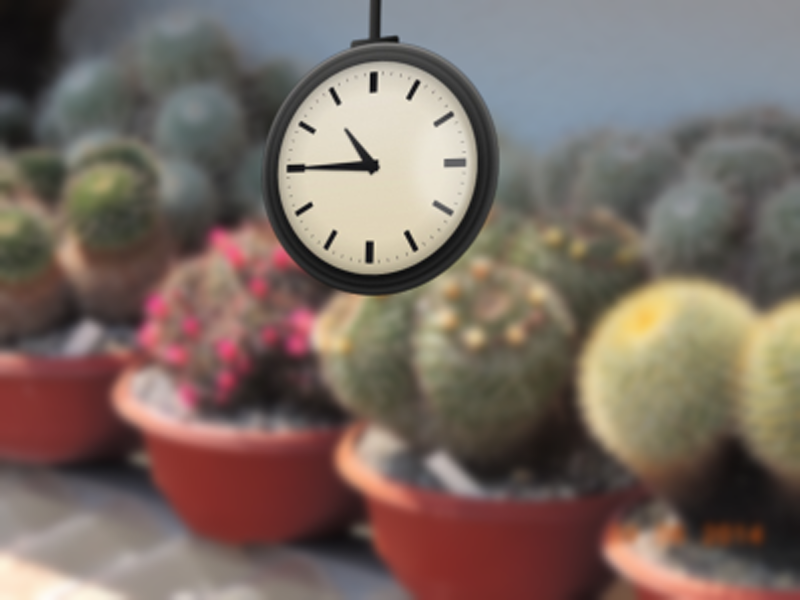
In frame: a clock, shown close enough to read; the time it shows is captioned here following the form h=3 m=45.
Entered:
h=10 m=45
